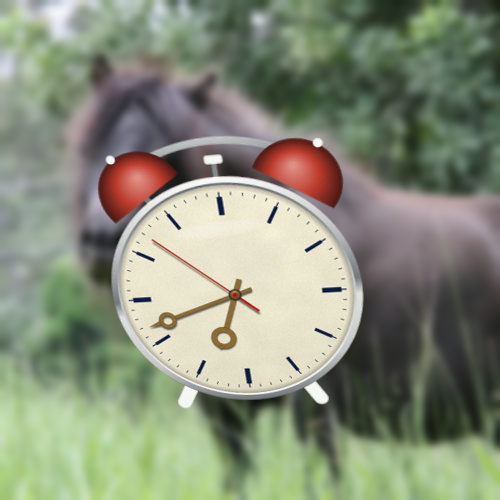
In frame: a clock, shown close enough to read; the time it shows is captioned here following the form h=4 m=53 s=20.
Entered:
h=6 m=41 s=52
